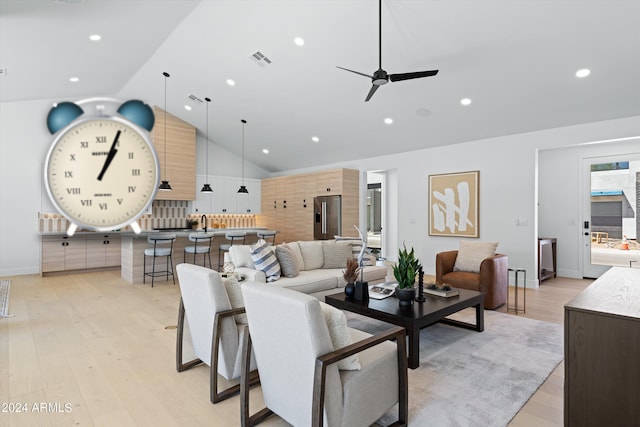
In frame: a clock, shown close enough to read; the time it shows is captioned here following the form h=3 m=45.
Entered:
h=1 m=4
